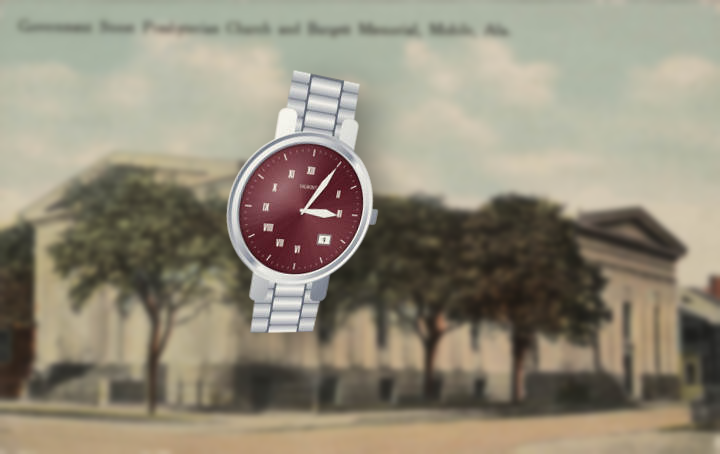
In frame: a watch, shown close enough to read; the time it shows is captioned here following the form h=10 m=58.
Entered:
h=3 m=5
